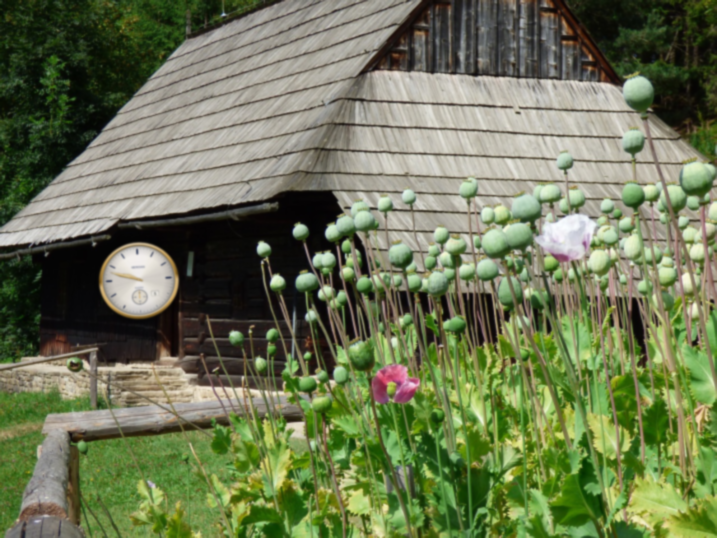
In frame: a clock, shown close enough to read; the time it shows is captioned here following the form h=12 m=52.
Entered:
h=9 m=48
